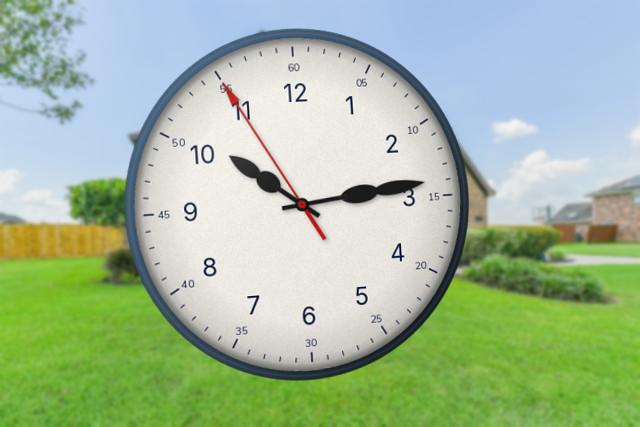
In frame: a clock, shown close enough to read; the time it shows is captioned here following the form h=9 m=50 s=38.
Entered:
h=10 m=13 s=55
